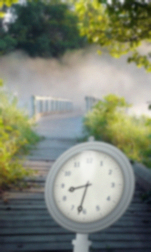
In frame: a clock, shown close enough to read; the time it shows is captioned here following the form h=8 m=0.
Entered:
h=8 m=32
